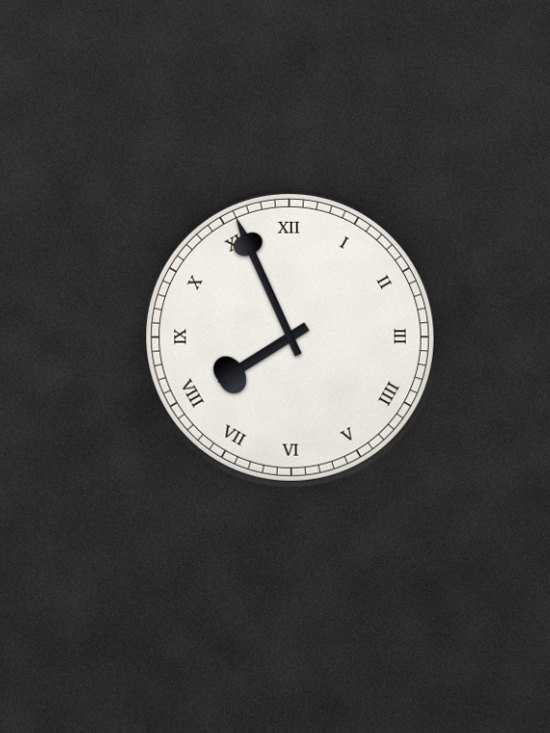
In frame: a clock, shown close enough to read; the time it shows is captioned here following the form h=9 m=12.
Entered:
h=7 m=56
